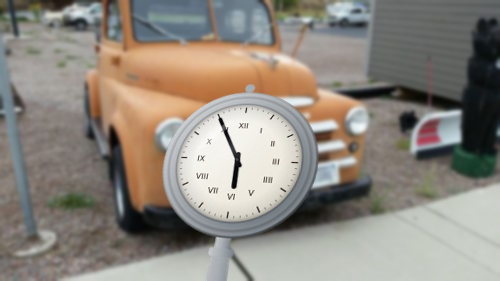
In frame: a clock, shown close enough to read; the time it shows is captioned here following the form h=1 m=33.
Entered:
h=5 m=55
